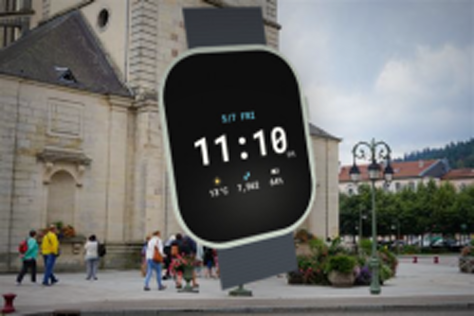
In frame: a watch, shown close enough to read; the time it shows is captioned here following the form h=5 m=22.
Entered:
h=11 m=10
